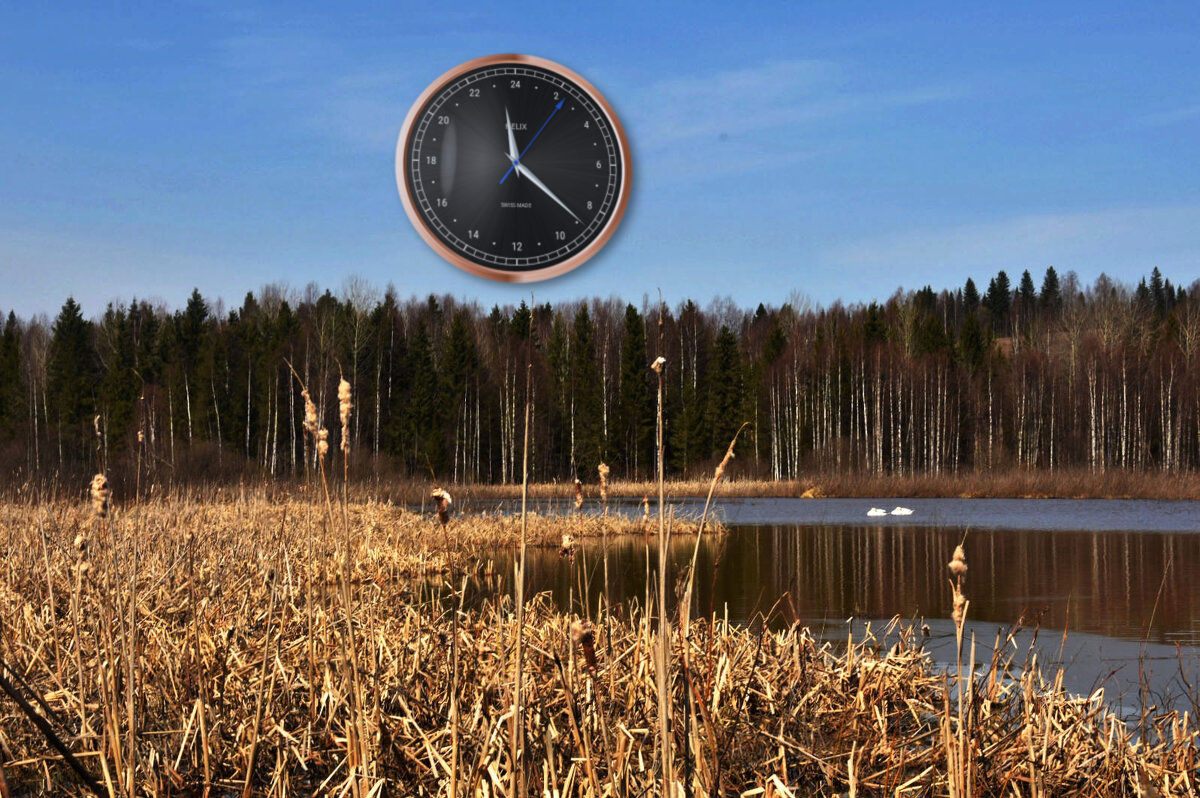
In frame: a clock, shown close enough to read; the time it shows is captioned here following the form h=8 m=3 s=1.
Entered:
h=23 m=22 s=6
